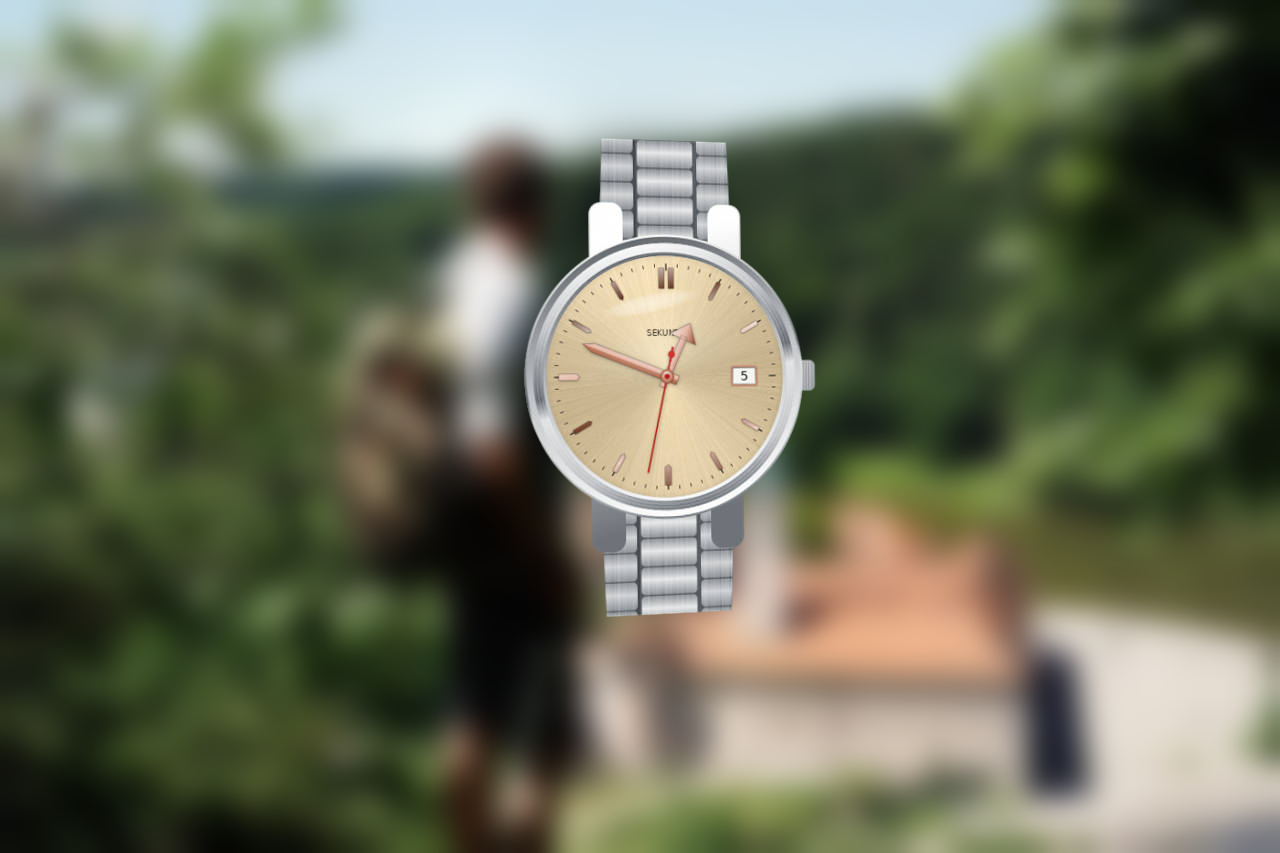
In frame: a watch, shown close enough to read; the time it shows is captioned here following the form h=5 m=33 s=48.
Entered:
h=12 m=48 s=32
